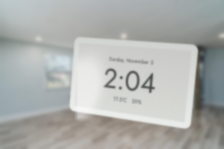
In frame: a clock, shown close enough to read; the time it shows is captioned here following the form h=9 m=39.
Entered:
h=2 m=4
